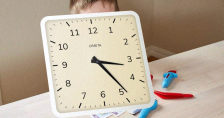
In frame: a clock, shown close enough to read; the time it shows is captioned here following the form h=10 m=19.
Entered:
h=3 m=24
